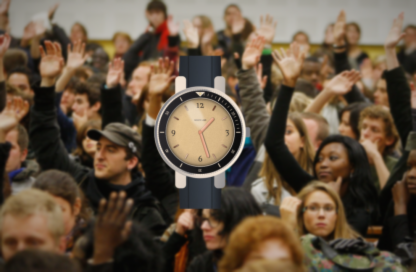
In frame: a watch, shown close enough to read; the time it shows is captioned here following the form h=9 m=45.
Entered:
h=1 m=27
